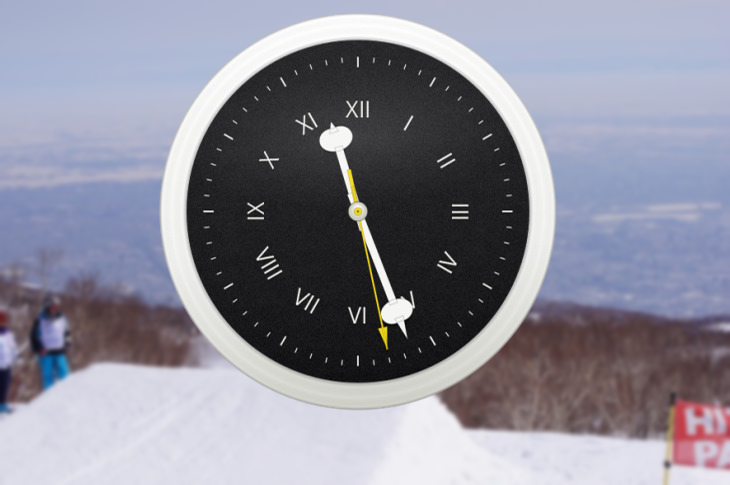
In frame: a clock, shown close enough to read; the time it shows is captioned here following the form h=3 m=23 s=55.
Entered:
h=11 m=26 s=28
